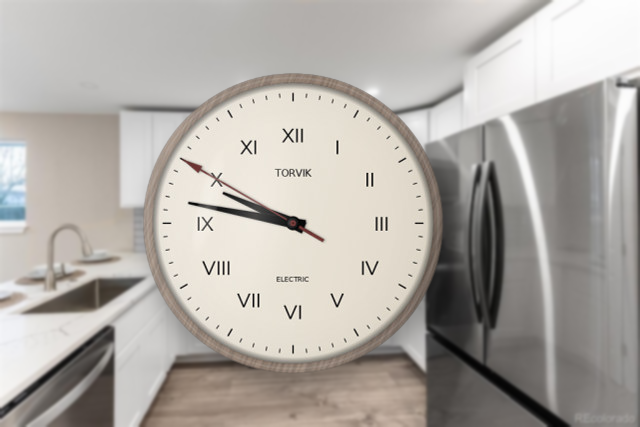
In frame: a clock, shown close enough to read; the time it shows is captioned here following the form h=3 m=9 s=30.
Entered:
h=9 m=46 s=50
